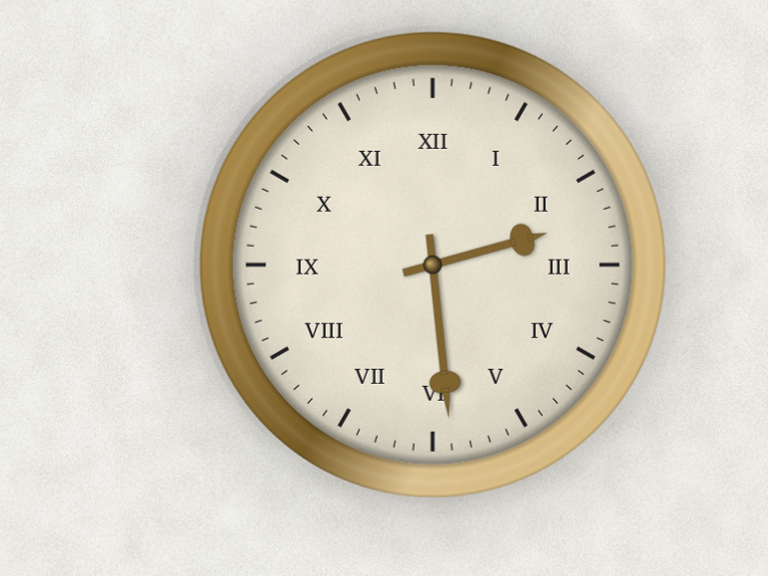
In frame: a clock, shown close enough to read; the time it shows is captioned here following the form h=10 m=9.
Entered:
h=2 m=29
